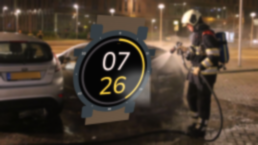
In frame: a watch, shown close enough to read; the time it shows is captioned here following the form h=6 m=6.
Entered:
h=7 m=26
